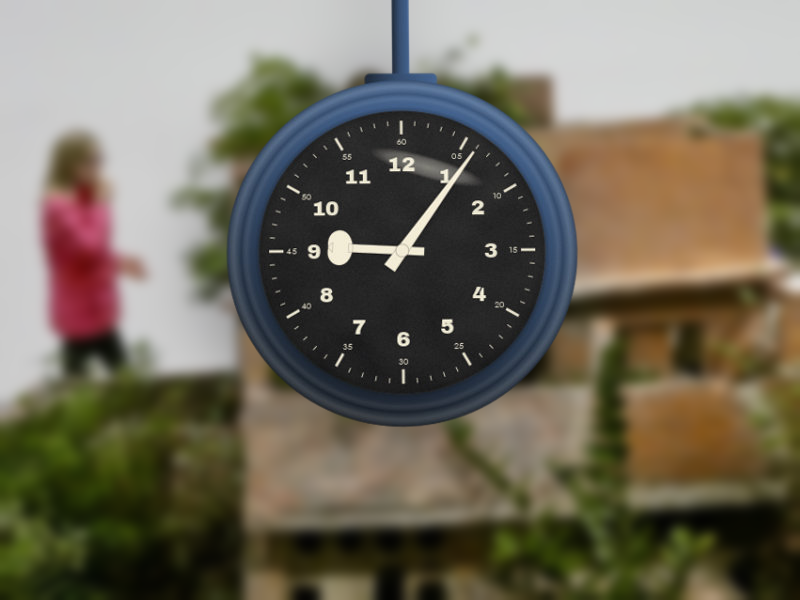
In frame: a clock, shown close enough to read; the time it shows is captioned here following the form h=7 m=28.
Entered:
h=9 m=6
